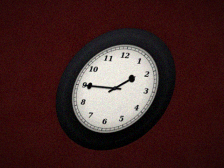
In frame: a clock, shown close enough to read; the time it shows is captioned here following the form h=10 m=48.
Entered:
h=1 m=45
